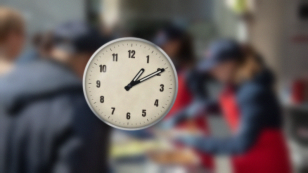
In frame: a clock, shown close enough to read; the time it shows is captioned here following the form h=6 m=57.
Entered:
h=1 m=10
